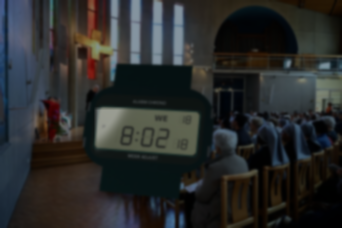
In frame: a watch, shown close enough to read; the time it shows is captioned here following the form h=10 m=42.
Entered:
h=8 m=2
